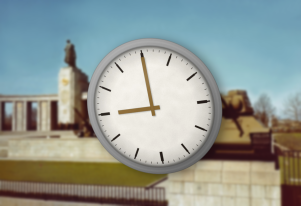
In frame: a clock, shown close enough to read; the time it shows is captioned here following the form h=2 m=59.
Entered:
h=9 m=0
